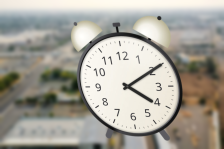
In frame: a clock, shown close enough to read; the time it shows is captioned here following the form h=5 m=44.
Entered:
h=4 m=10
